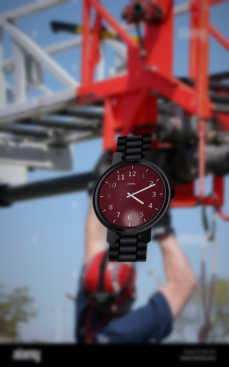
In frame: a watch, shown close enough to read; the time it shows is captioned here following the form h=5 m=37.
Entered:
h=4 m=11
